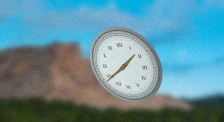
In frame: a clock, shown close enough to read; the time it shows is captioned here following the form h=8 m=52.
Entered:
h=1 m=39
